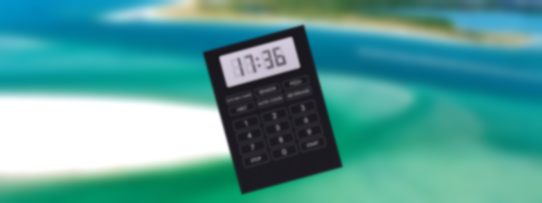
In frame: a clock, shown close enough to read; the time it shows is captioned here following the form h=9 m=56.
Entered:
h=17 m=36
